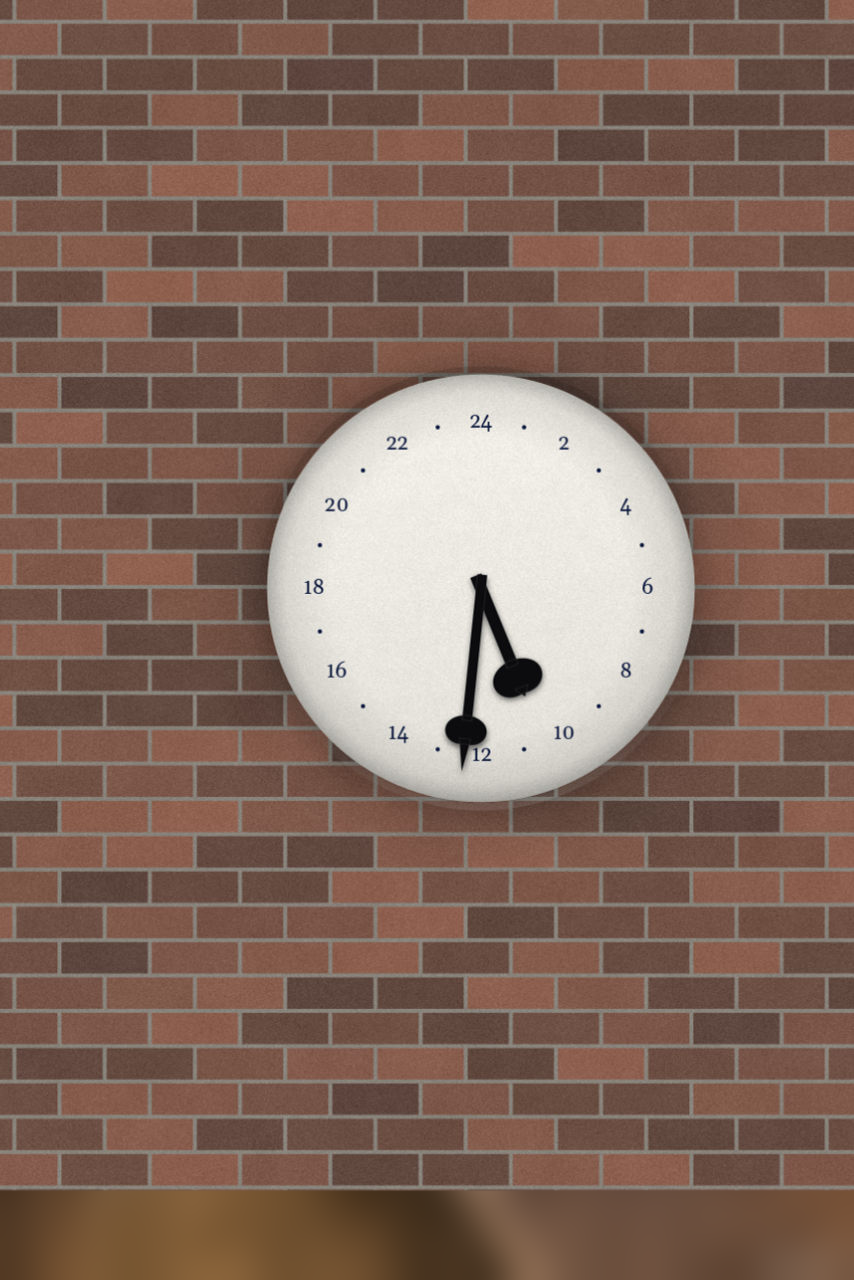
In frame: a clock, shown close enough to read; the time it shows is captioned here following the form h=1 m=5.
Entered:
h=10 m=31
